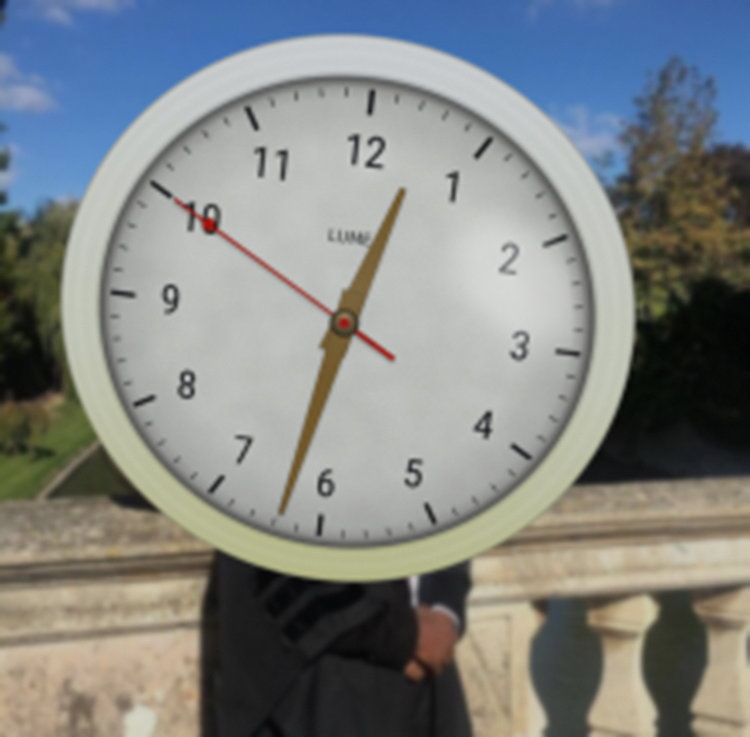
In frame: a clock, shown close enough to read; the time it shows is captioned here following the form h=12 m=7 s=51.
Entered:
h=12 m=31 s=50
